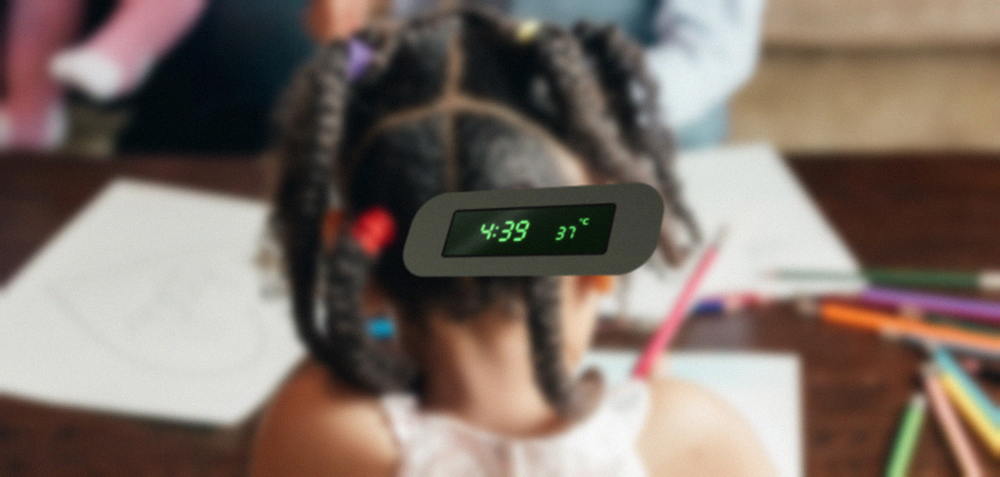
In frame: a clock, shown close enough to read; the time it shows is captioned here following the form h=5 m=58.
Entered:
h=4 m=39
